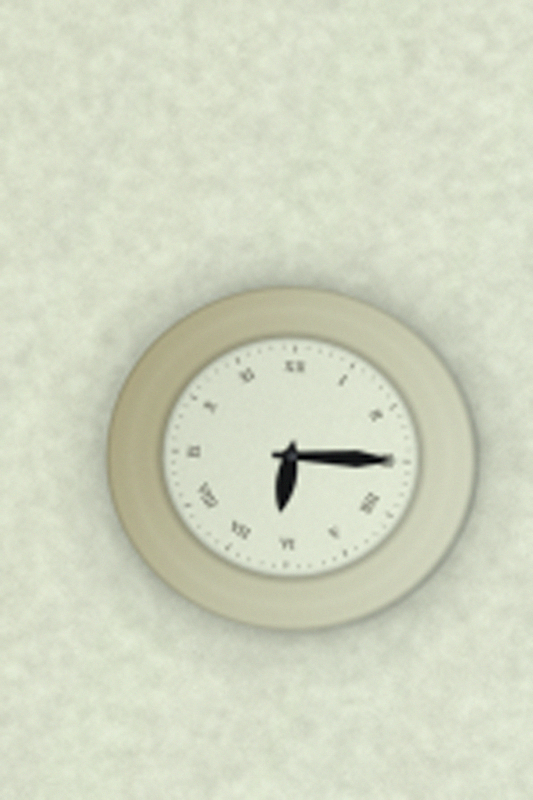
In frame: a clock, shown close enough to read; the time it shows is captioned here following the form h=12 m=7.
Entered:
h=6 m=15
